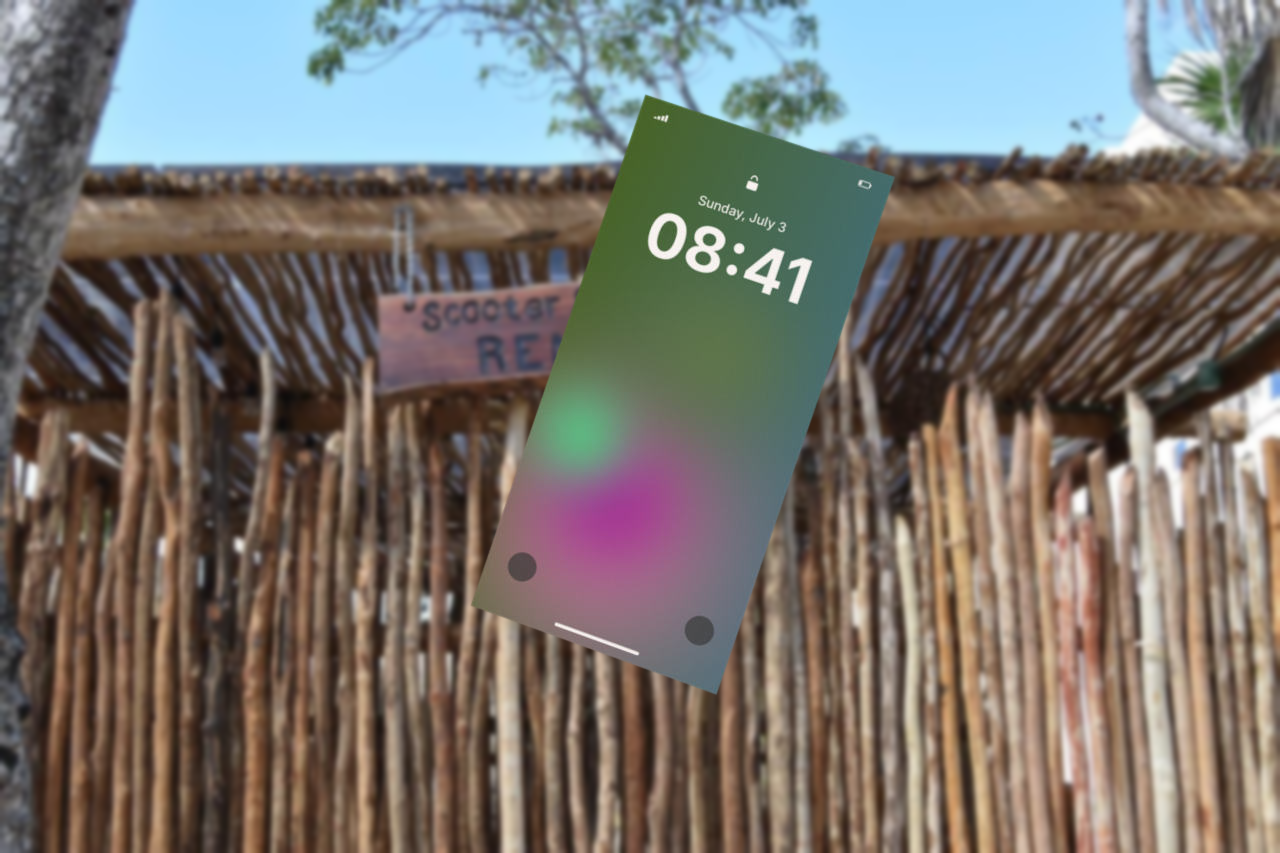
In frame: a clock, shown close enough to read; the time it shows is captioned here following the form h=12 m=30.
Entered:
h=8 m=41
